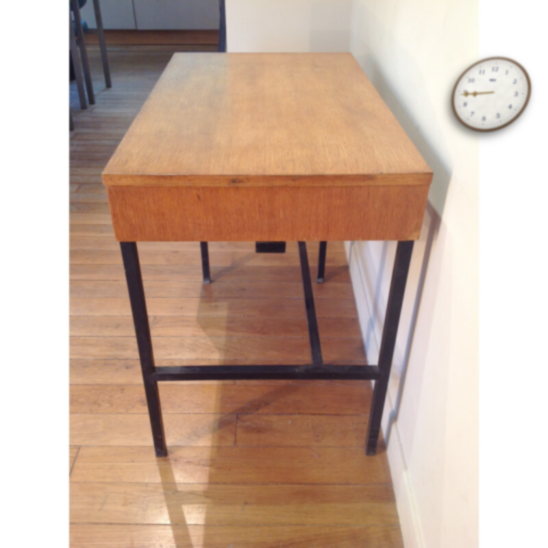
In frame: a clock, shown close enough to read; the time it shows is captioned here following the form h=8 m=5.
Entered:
h=8 m=44
